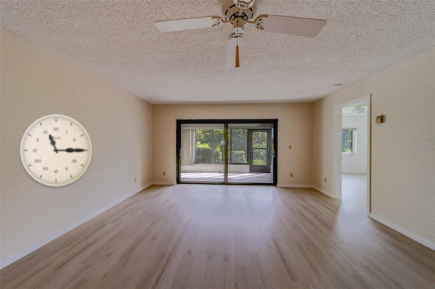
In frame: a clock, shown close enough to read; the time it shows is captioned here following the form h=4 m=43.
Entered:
h=11 m=15
